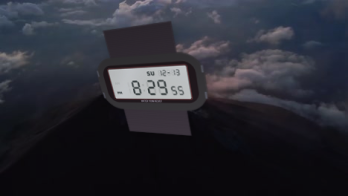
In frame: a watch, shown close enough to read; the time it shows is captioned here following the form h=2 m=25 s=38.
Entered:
h=8 m=29 s=55
